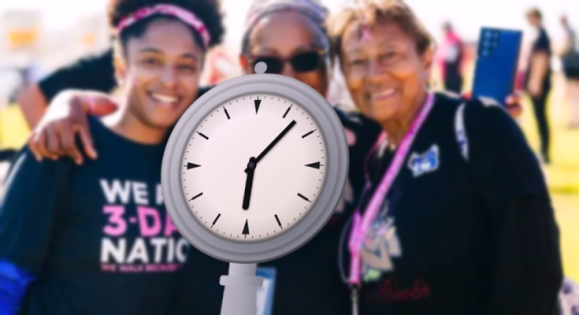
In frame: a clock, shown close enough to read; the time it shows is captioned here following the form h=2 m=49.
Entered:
h=6 m=7
